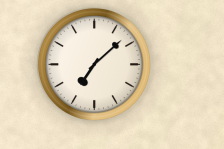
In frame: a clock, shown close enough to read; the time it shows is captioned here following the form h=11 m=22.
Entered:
h=7 m=8
